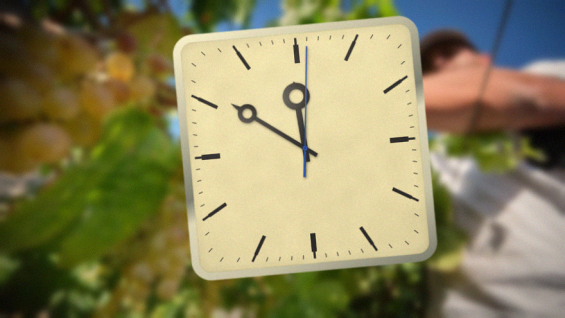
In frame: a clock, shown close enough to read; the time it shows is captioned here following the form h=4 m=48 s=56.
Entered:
h=11 m=51 s=1
